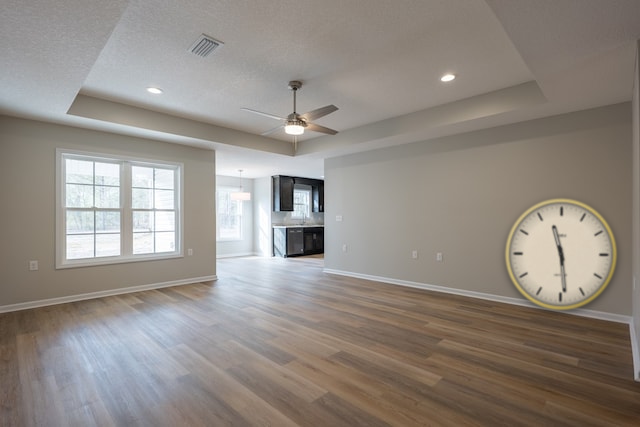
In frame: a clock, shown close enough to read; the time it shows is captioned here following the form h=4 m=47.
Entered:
h=11 m=29
